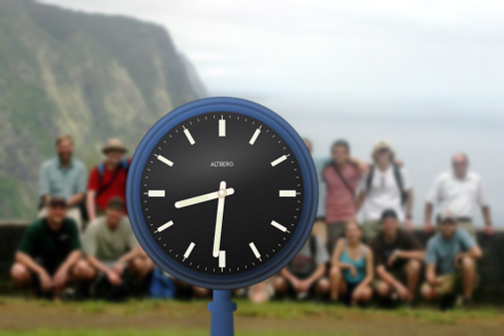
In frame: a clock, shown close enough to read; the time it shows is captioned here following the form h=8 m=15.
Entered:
h=8 m=31
